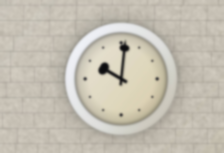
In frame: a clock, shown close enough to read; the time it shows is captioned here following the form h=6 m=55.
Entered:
h=10 m=1
